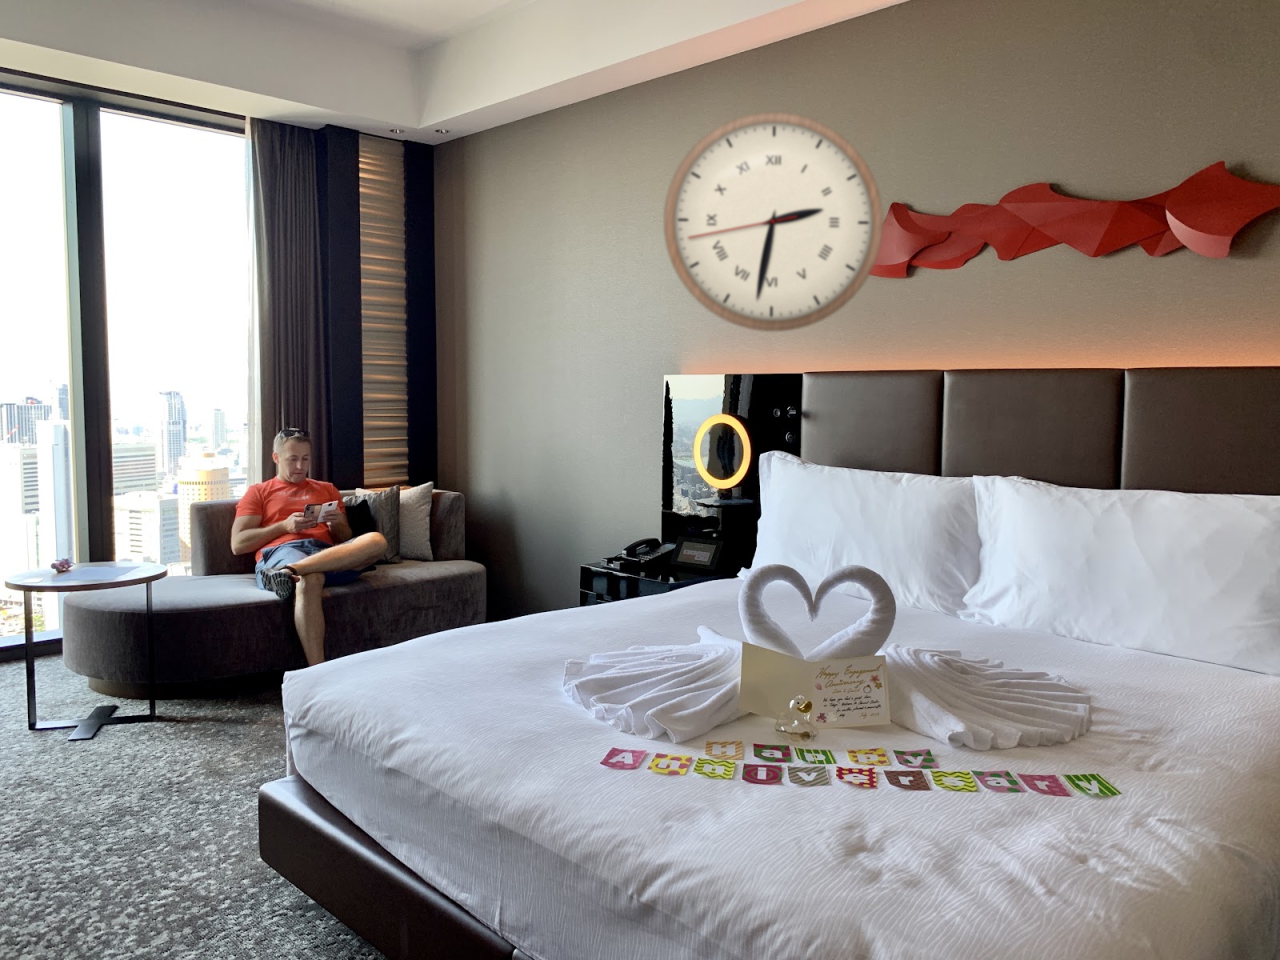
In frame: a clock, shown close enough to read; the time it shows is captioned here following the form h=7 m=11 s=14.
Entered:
h=2 m=31 s=43
